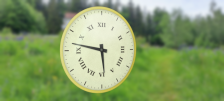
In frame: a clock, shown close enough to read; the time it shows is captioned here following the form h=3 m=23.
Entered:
h=5 m=47
